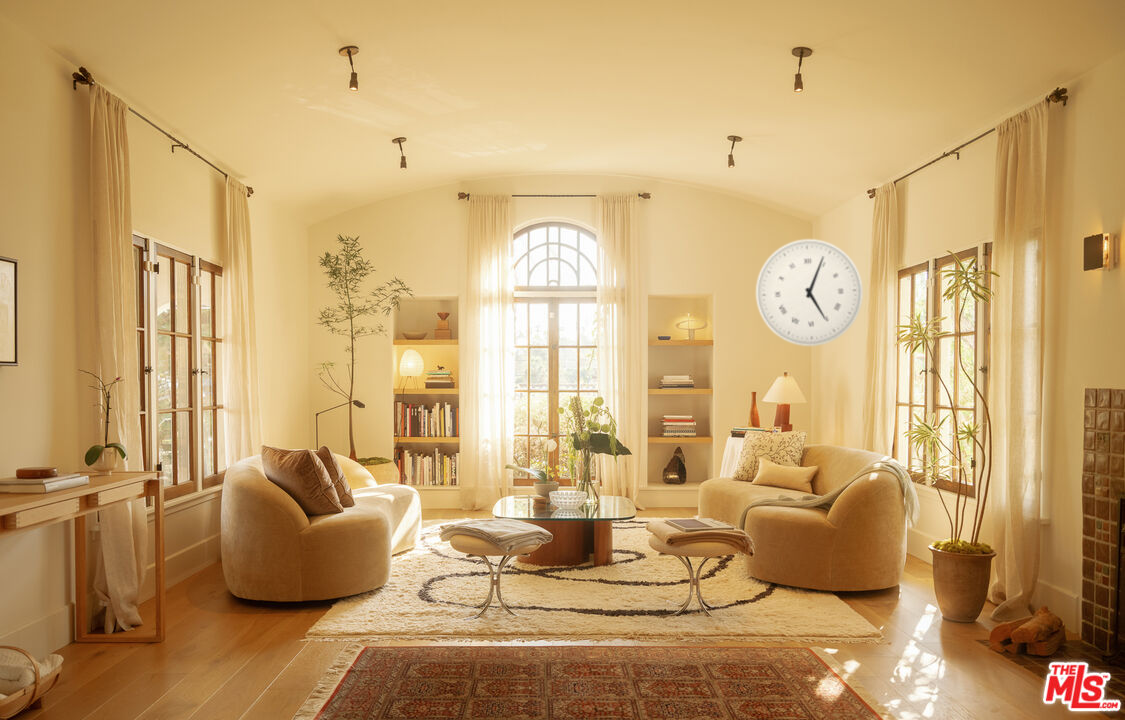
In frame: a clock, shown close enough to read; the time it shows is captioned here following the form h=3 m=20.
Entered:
h=5 m=4
